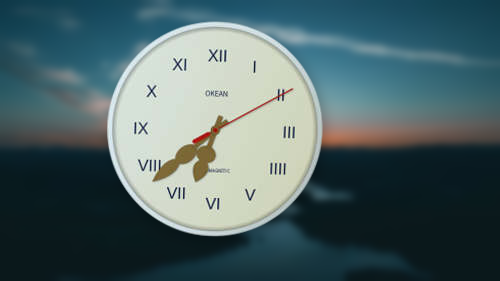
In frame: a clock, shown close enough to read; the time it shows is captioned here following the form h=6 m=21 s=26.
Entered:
h=6 m=38 s=10
